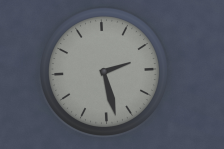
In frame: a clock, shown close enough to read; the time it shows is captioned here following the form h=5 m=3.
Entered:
h=2 m=28
